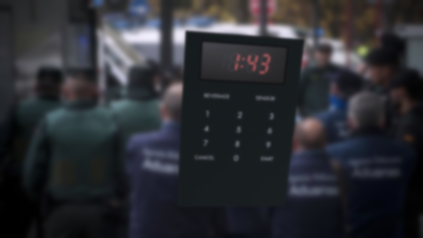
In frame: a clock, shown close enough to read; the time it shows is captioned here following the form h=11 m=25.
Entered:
h=1 m=43
